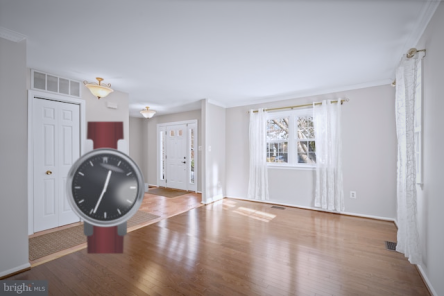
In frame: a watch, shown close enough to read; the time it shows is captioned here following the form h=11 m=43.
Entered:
h=12 m=34
